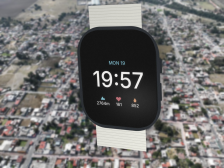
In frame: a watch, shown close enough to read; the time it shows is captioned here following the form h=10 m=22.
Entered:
h=19 m=57
